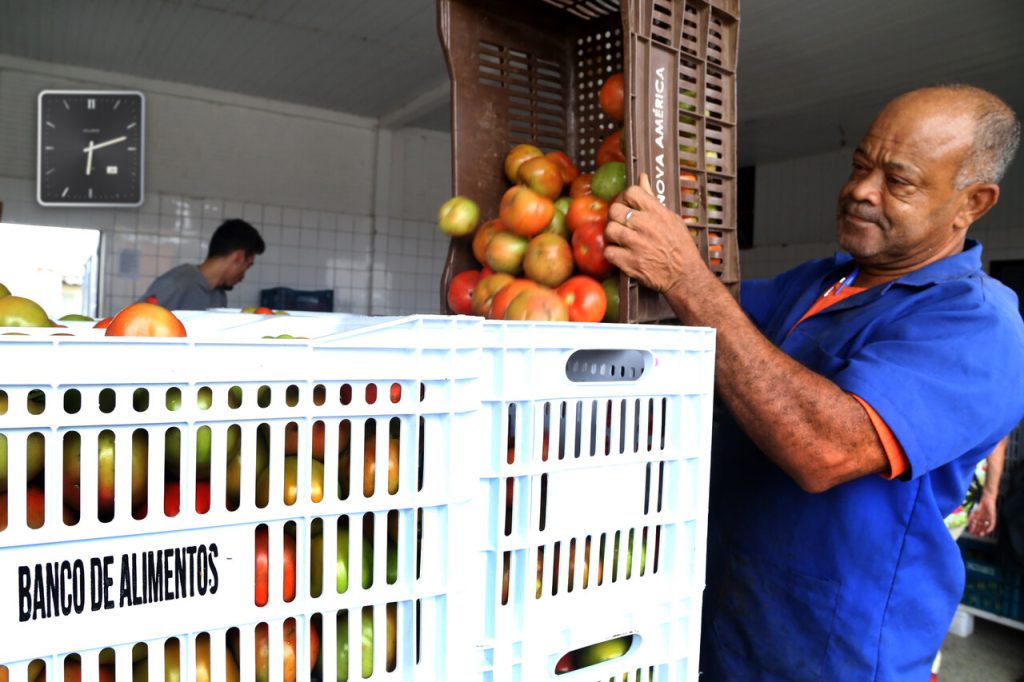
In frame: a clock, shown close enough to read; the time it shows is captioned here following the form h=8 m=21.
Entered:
h=6 m=12
